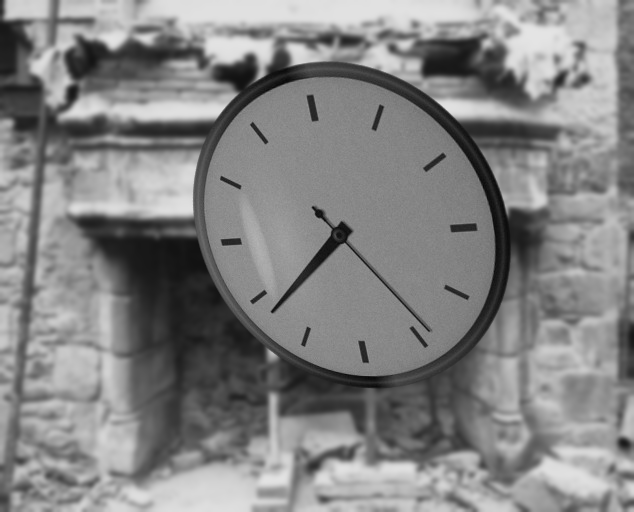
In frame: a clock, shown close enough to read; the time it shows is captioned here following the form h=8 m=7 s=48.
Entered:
h=7 m=38 s=24
